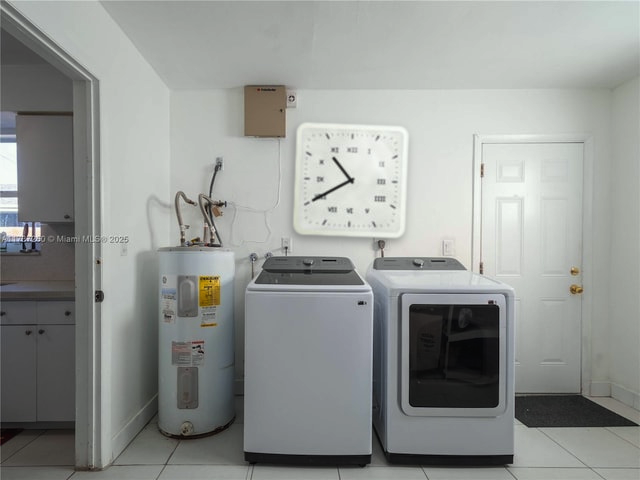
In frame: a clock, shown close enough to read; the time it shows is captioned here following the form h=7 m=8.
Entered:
h=10 m=40
